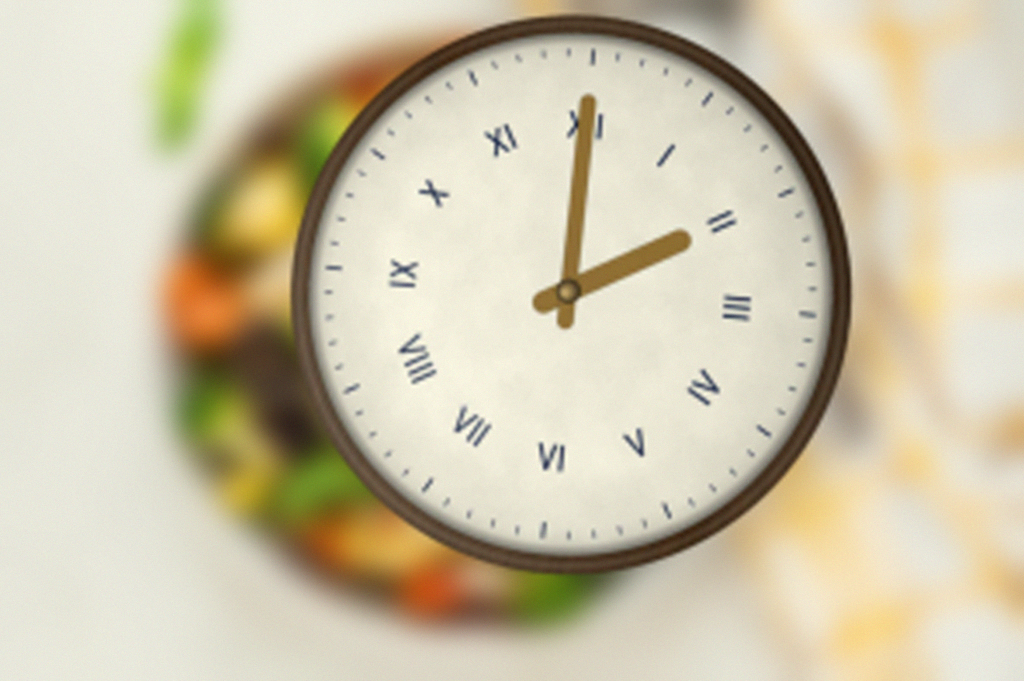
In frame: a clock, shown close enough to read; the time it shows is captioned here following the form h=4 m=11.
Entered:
h=2 m=0
